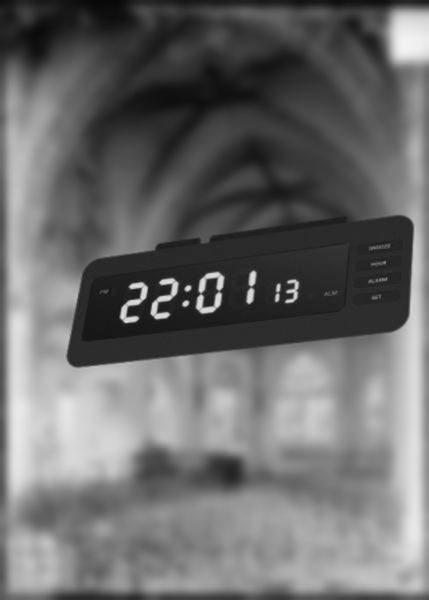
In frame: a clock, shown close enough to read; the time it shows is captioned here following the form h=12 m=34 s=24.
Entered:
h=22 m=1 s=13
